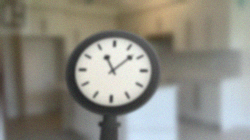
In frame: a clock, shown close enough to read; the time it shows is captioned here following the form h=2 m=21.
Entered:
h=11 m=8
